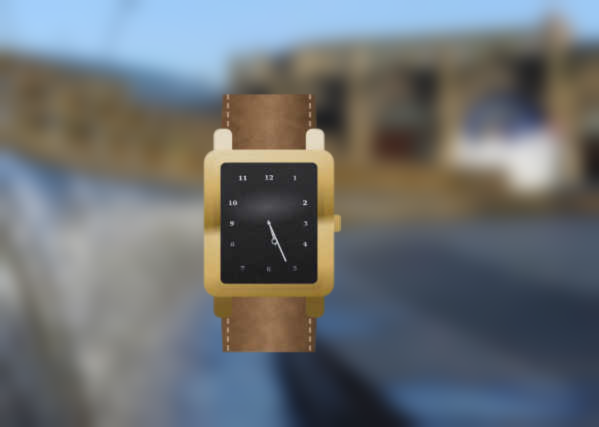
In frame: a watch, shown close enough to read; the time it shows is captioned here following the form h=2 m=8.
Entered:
h=5 m=26
